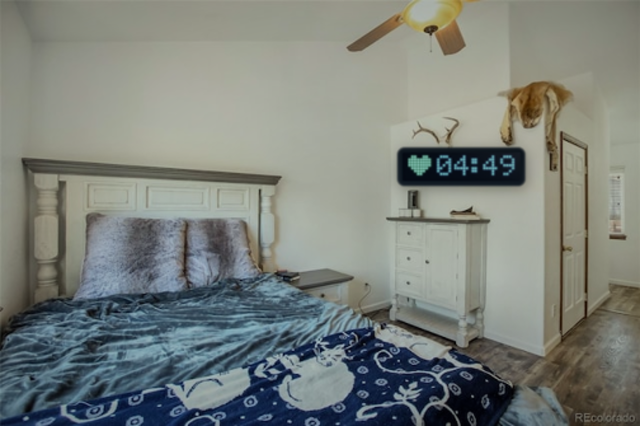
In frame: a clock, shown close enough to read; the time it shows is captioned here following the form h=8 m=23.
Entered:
h=4 m=49
